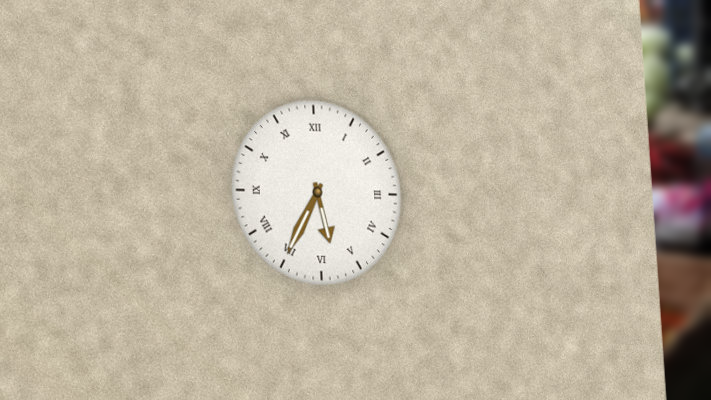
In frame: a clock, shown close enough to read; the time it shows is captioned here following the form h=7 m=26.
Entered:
h=5 m=35
